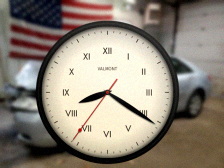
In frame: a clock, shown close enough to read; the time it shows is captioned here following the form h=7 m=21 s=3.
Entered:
h=8 m=20 s=36
